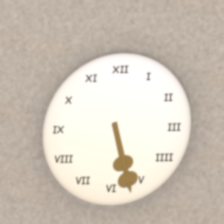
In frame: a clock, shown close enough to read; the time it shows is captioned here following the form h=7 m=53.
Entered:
h=5 m=27
